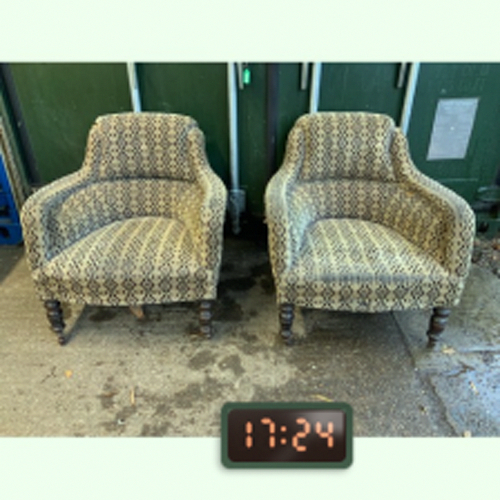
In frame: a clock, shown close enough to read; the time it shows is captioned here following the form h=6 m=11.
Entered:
h=17 m=24
